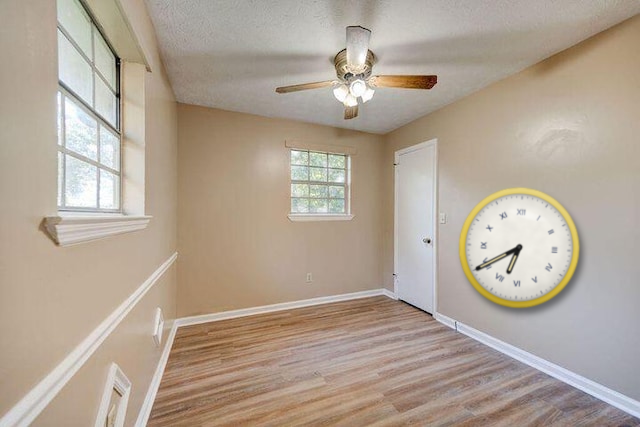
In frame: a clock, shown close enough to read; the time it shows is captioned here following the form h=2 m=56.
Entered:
h=6 m=40
